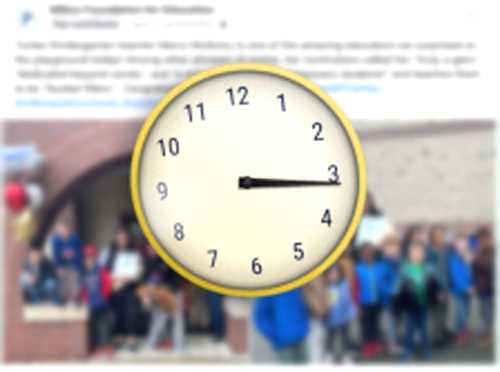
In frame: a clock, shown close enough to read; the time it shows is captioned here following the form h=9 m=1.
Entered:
h=3 m=16
